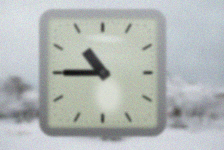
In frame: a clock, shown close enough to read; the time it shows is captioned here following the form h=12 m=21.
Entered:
h=10 m=45
